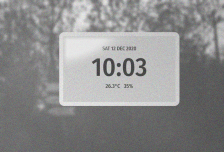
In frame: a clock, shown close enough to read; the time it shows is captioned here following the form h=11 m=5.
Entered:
h=10 m=3
